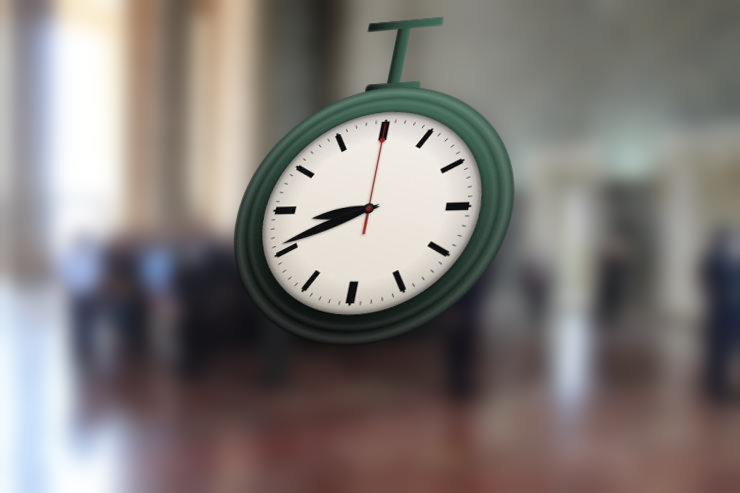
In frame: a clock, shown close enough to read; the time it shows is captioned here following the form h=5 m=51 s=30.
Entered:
h=8 m=41 s=0
